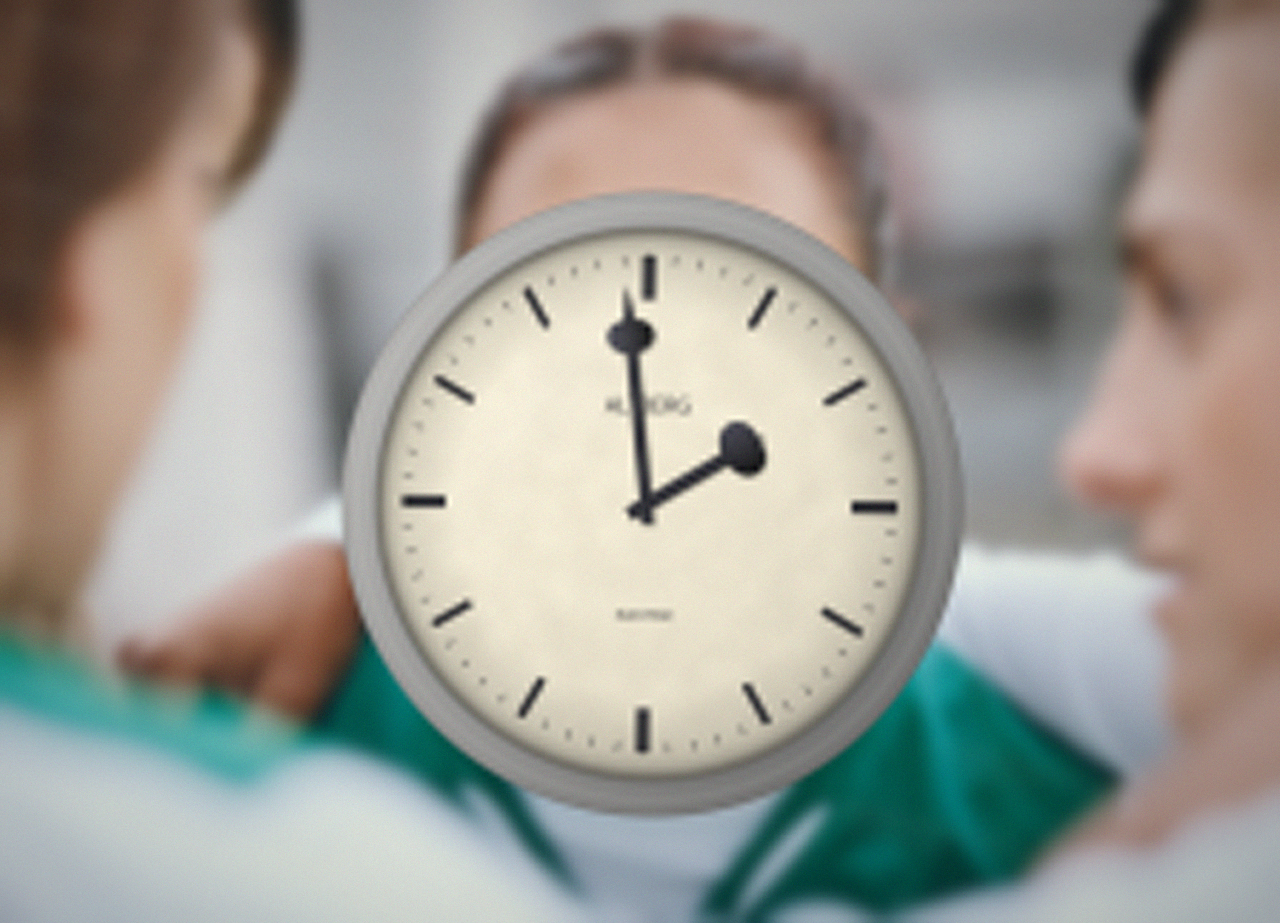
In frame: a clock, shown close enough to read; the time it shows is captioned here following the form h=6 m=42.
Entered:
h=1 m=59
